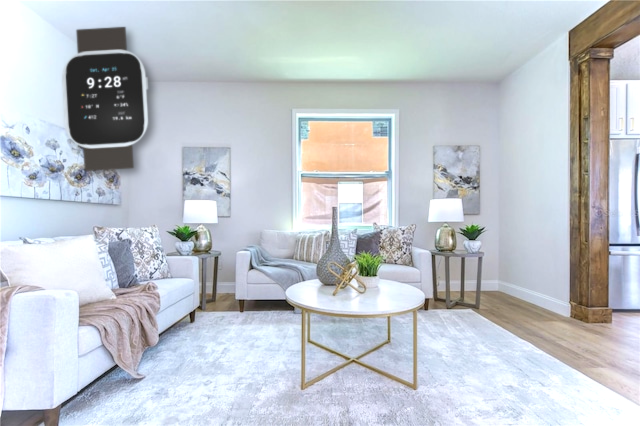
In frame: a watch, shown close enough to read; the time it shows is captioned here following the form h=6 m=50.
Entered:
h=9 m=28
